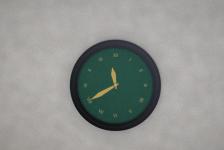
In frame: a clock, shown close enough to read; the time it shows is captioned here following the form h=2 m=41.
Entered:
h=11 m=40
